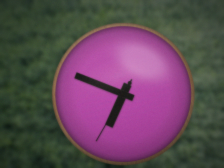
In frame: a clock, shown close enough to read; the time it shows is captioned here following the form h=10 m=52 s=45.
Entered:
h=6 m=48 s=35
